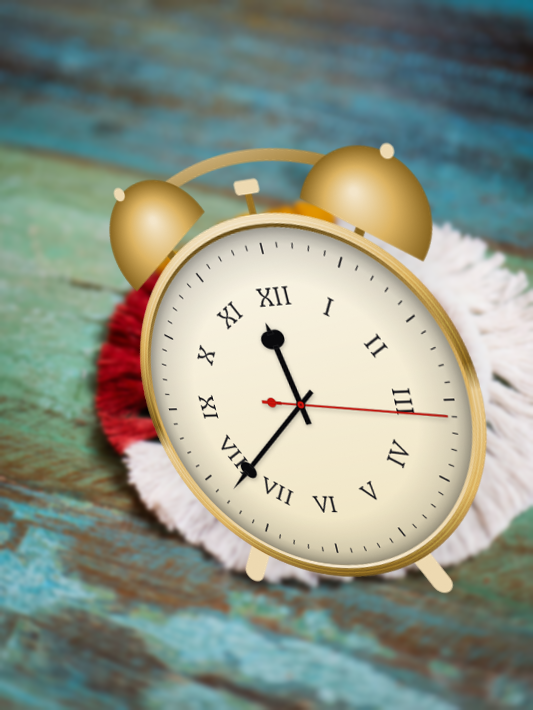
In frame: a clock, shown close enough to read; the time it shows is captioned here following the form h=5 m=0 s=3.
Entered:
h=11 m=38 s=16
